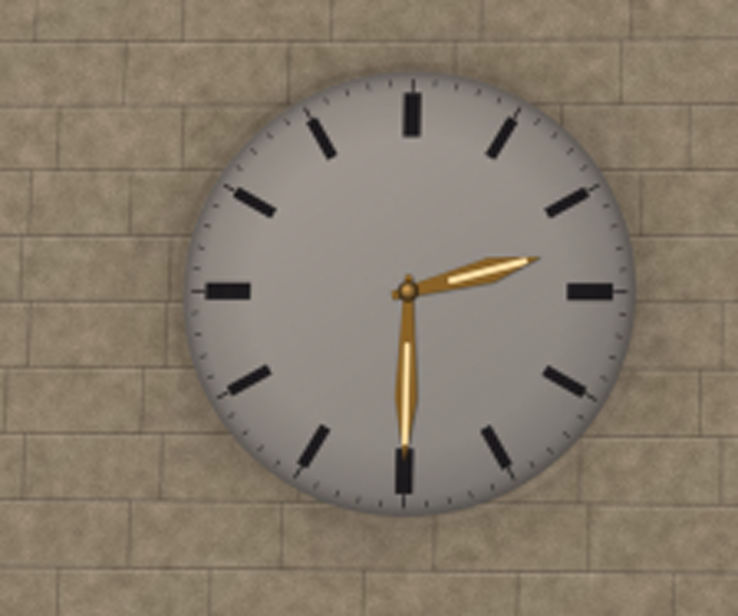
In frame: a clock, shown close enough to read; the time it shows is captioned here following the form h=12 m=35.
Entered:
h=2 m=30
